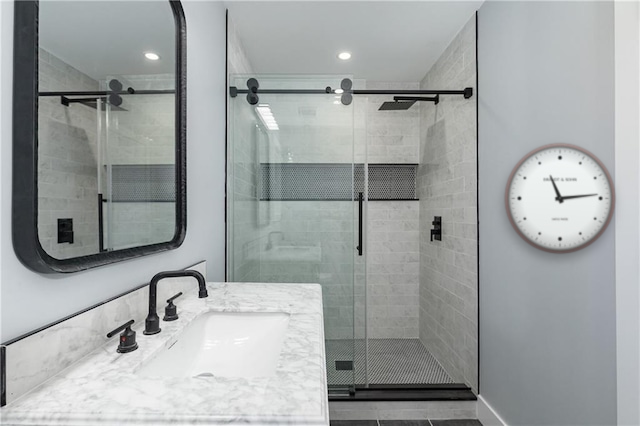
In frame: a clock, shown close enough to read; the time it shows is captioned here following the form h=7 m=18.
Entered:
h=11 m=14
